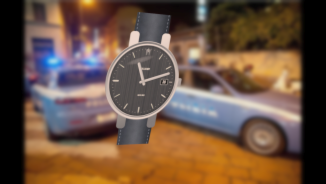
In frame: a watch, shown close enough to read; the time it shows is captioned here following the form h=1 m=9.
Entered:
h=11 m=12
